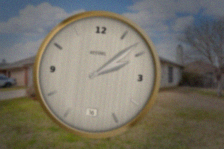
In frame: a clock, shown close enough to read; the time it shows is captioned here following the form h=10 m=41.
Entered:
h=2 m=8
